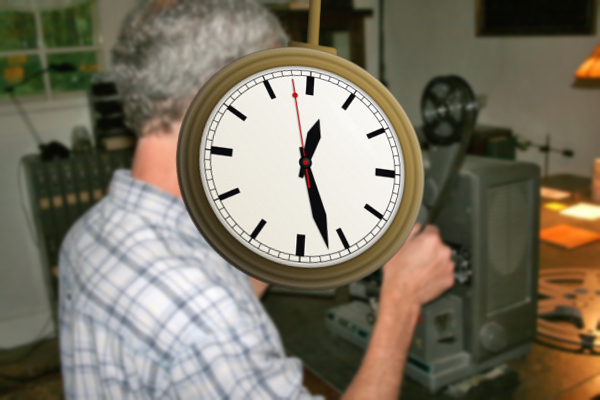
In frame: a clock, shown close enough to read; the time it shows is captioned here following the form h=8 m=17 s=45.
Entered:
h=12 m=26 s=58
